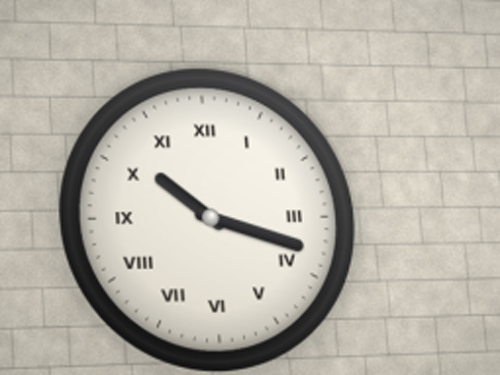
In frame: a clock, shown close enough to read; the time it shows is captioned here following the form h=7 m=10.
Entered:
h=10 m=18
